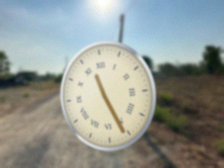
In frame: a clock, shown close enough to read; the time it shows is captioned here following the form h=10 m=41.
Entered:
h=11 m=26
